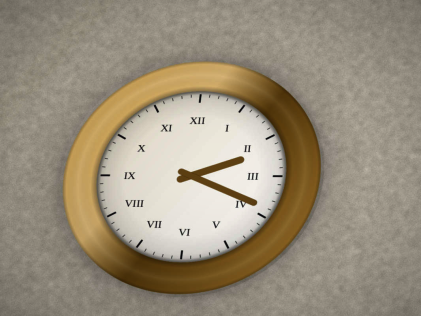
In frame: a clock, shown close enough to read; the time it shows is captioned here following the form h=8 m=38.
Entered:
h=2 m=19
